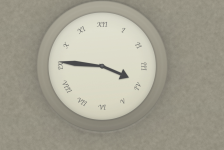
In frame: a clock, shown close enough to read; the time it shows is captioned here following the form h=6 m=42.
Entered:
h=3 m=46
